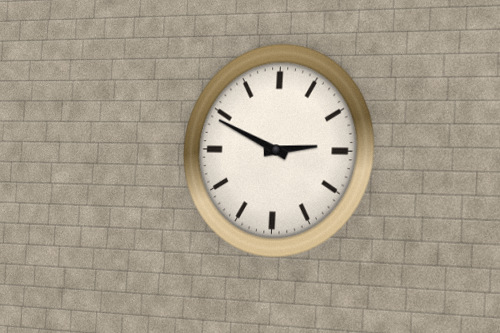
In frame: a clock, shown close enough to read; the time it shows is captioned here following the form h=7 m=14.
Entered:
h=2 m=49
